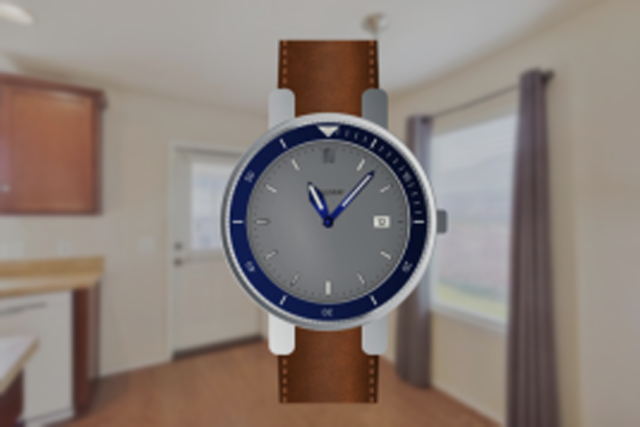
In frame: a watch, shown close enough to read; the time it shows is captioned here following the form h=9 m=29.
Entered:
h=11 m=7
